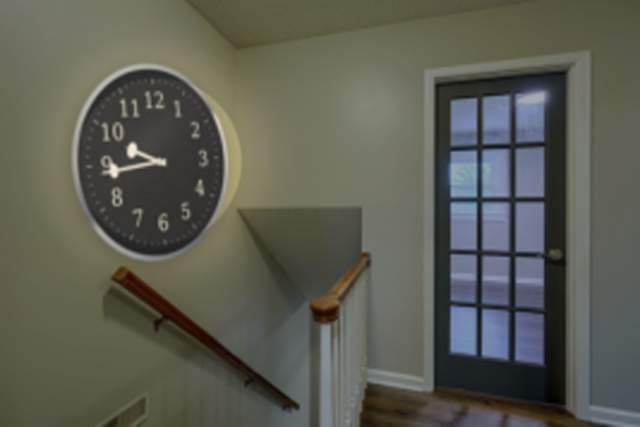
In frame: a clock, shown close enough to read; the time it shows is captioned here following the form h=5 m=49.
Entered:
h=9 m=44
